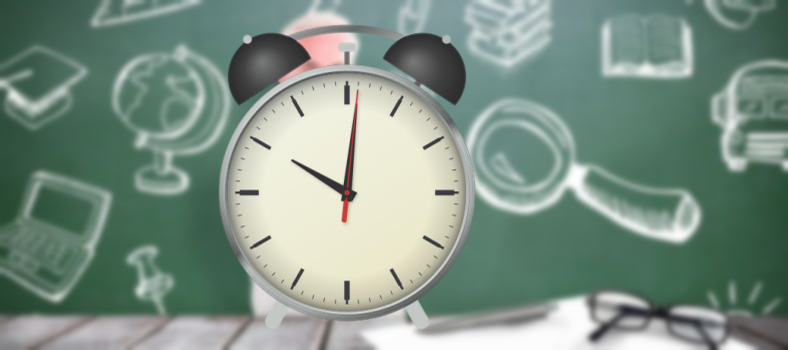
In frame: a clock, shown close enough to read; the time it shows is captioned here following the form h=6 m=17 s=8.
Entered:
h=10 m=1 s=1
